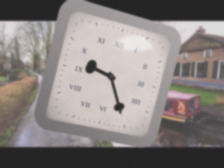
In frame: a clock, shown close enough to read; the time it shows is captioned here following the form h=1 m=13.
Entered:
h=9 m=25
